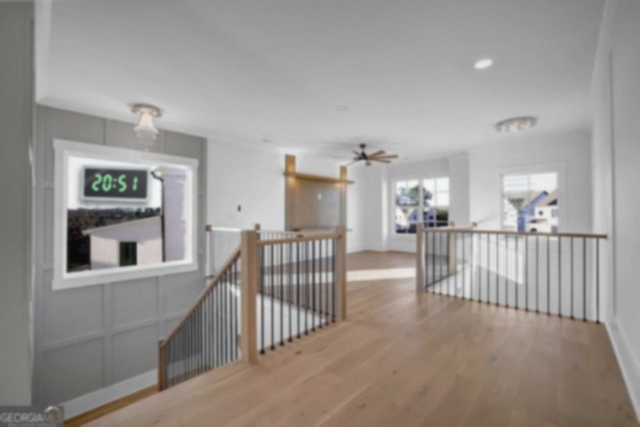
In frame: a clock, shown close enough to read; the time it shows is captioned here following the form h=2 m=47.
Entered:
h=20 m=51
